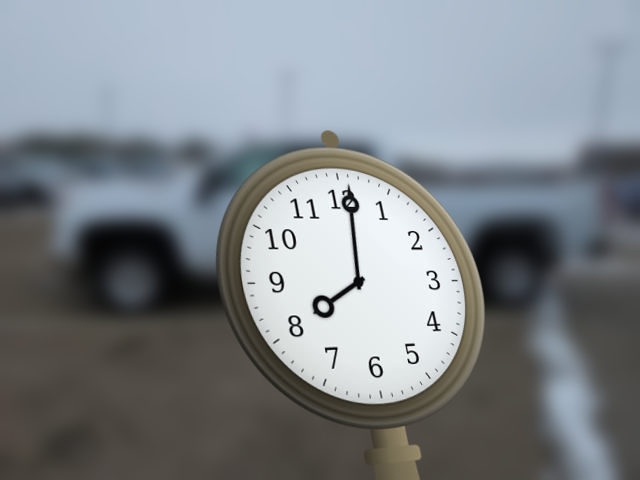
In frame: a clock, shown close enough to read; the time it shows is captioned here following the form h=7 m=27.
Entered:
h=8 m=1
